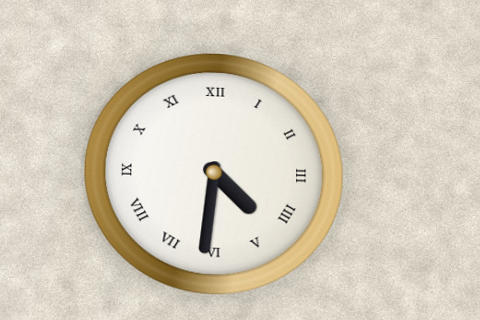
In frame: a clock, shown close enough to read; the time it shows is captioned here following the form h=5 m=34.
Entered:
h=4 m=31
